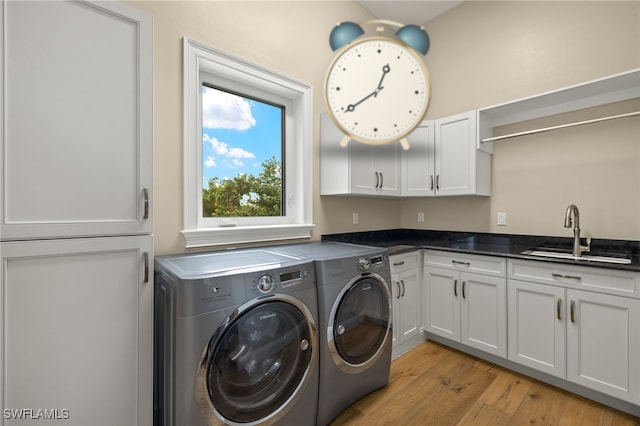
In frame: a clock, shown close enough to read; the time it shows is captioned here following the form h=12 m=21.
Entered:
h=12 m=39
